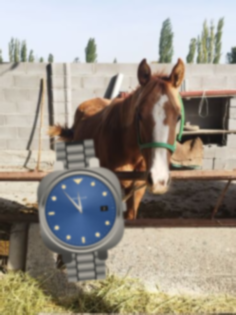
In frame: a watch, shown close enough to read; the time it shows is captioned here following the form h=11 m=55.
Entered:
h=11 m=54
